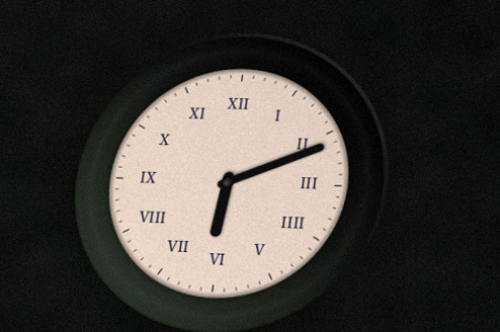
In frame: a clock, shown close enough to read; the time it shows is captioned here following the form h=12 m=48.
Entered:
h=6 m=11
